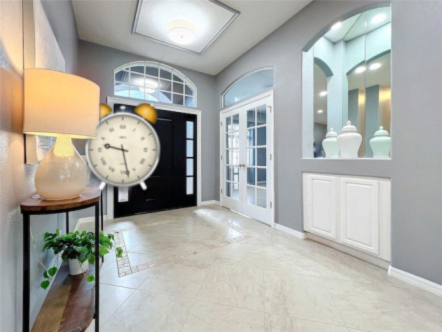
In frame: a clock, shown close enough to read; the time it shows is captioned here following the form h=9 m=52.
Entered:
h=9 m=28
